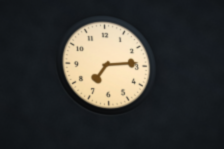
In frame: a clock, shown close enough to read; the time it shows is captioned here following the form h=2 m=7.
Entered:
h=7 m=14
